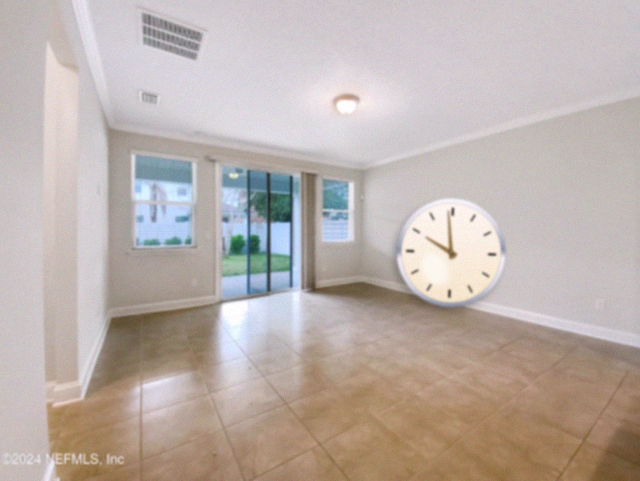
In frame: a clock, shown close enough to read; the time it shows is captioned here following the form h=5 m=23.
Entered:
h=9 m=59
